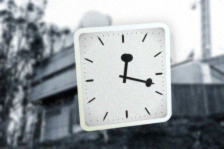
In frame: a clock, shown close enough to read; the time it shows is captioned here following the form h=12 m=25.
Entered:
h=12 m=18
